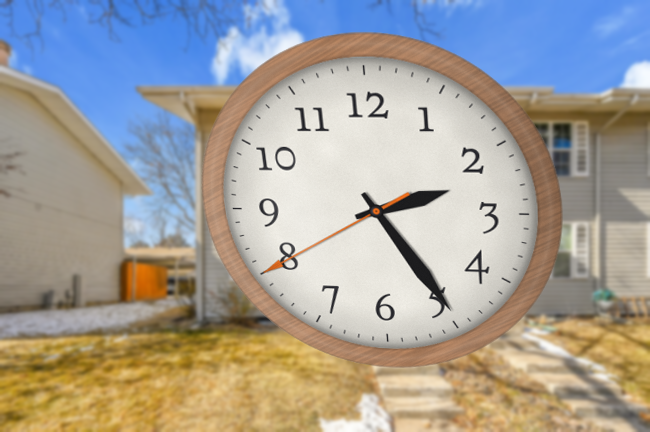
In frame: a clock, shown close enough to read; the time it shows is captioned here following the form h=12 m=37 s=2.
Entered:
h=2 m=24 s=40
